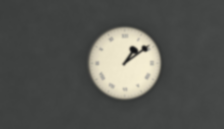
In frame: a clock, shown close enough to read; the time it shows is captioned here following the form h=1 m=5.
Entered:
h=1 m=9
